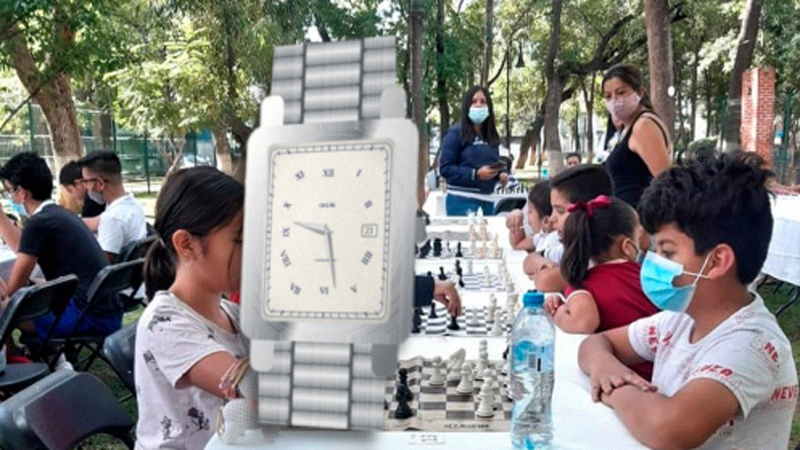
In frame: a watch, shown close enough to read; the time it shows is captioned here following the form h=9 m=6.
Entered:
h=9 m=28
